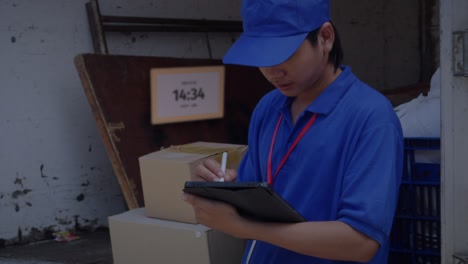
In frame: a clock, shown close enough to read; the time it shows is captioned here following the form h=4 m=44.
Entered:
h=14 m=34
